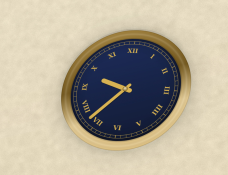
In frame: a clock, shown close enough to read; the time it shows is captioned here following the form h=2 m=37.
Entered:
h=9 m=37
